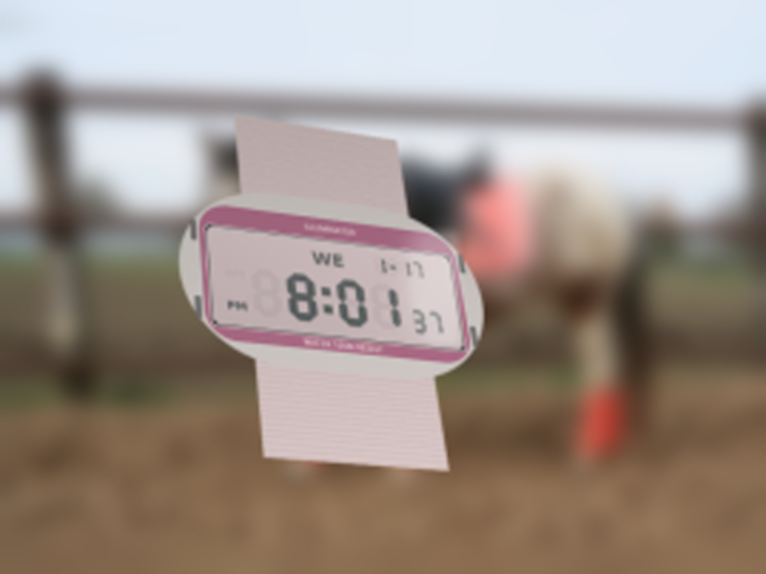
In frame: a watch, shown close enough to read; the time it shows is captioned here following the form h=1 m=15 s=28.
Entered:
h=8 m=1 s=37
